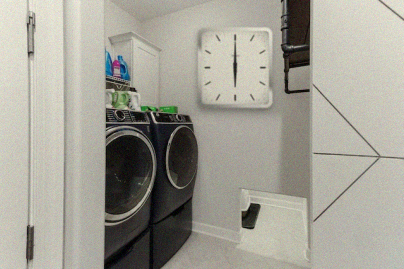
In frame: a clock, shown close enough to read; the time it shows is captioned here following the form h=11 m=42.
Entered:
h=6 m=0
